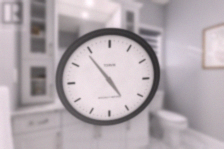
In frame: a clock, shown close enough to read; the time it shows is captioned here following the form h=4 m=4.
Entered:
h=4 m=54
